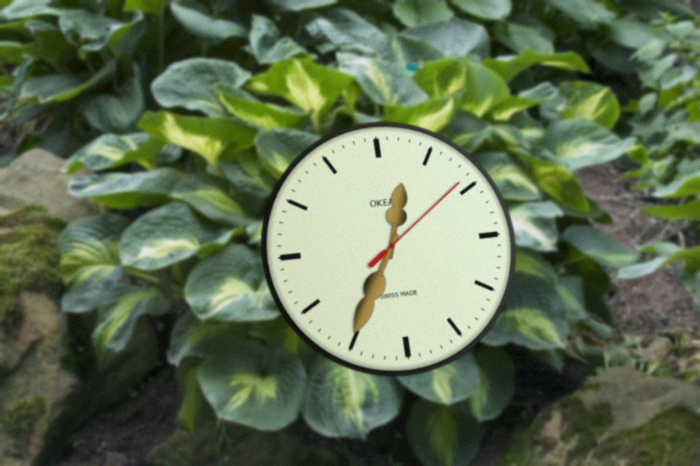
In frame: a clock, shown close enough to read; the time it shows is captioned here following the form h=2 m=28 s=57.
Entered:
h=12 m=35 s=9
